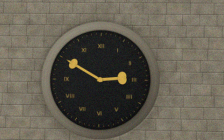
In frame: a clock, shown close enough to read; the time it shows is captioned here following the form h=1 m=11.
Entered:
h=2 m=50
